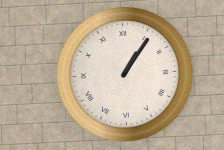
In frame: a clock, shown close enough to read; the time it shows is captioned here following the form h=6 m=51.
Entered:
h=1 m=6
